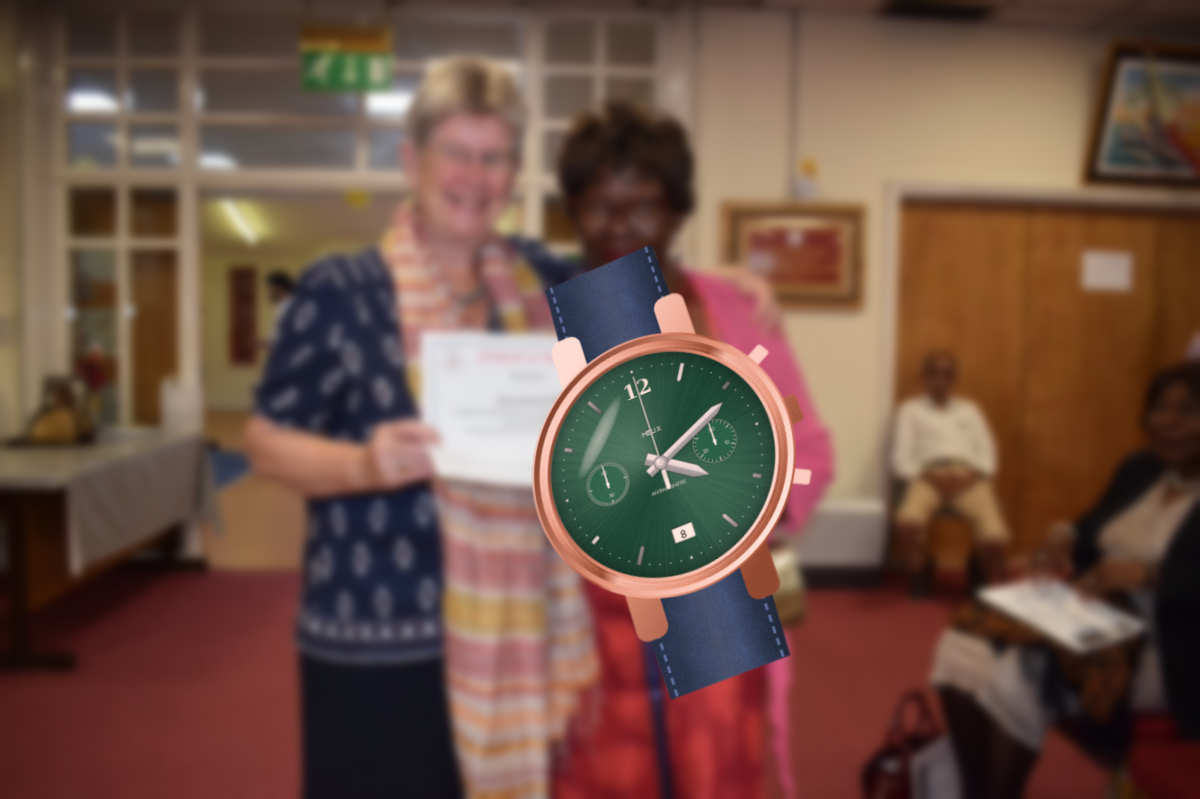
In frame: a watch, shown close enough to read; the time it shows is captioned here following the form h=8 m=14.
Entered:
h=4 m=11
